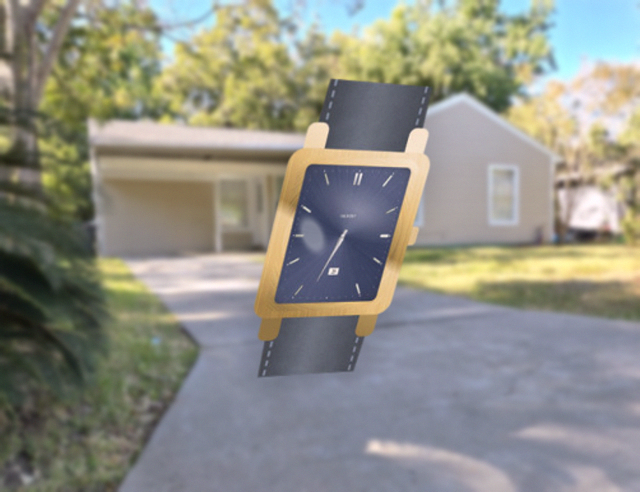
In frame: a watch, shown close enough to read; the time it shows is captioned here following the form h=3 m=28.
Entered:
h=6 m=33
